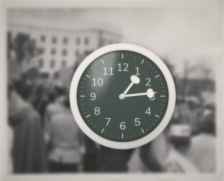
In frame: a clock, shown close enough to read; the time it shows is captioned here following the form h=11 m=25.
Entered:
h=1 m=14
